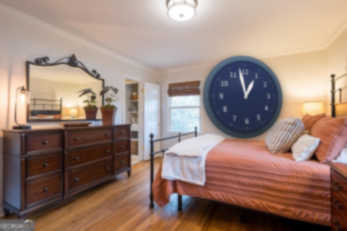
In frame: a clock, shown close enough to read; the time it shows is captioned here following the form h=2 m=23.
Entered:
h=12 m=58
